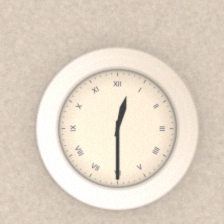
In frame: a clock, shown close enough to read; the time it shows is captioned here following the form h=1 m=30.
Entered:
h=12 m=30
